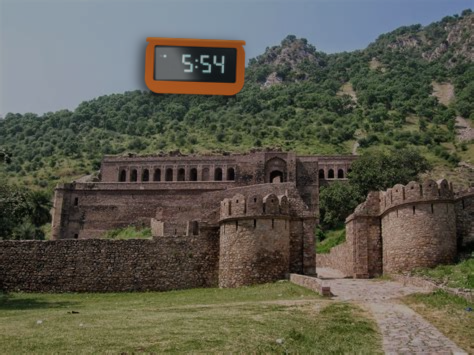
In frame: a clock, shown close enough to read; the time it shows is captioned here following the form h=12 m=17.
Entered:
h=5 m=54
